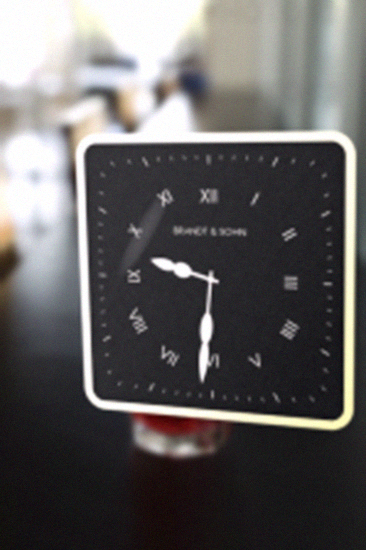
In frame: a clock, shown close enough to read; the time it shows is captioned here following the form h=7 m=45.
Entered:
h=9 m=31
